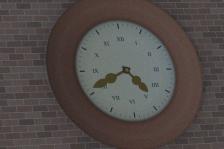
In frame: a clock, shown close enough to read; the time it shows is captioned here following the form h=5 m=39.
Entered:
h=4 m=41
